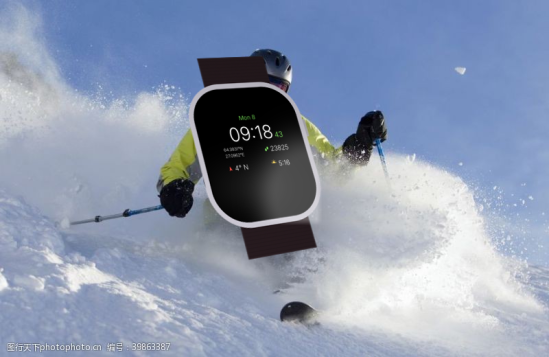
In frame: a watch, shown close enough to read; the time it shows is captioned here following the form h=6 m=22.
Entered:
h=9 m=18
